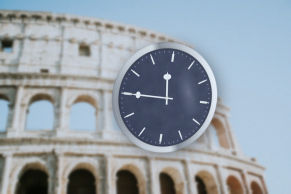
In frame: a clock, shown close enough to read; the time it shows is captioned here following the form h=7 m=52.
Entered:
h=11 m=45
